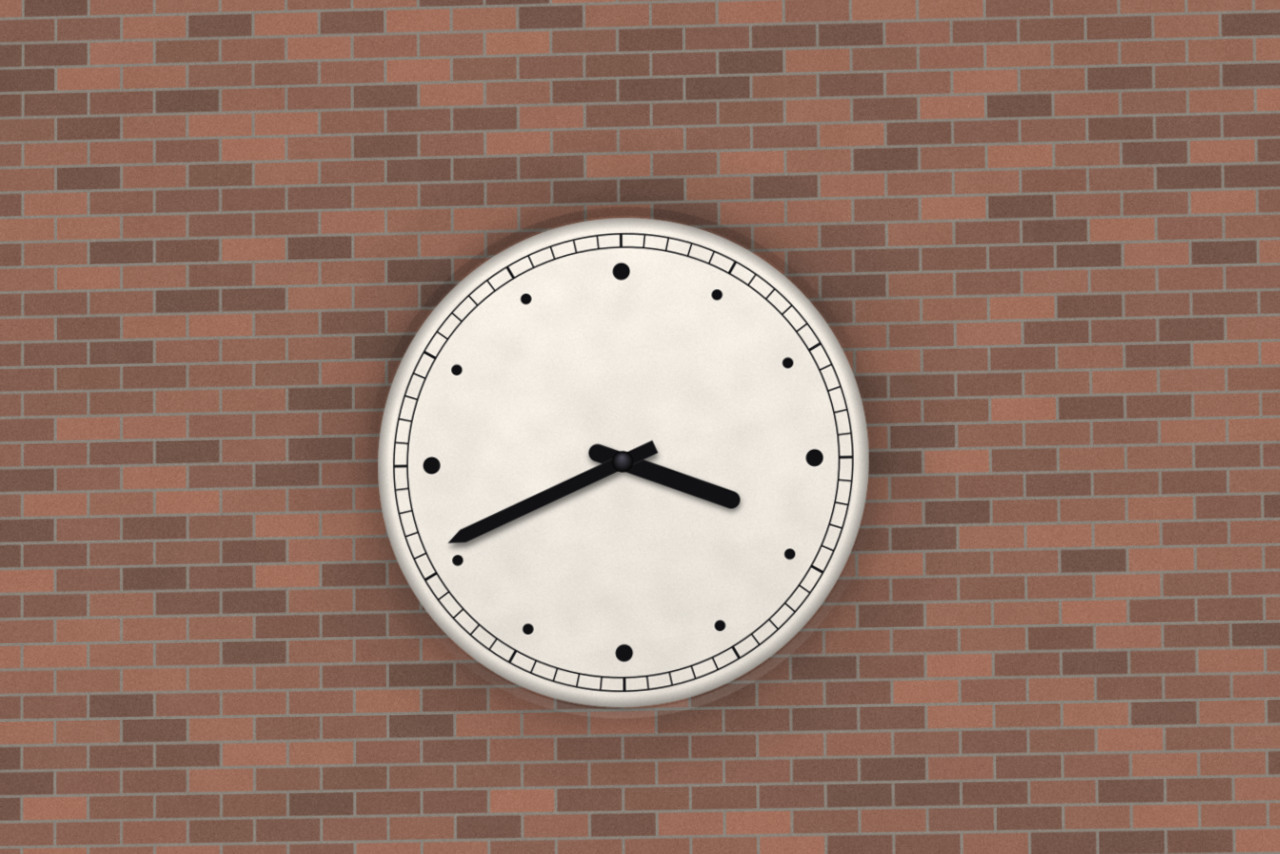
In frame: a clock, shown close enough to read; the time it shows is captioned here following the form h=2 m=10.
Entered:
h=3 m=41
